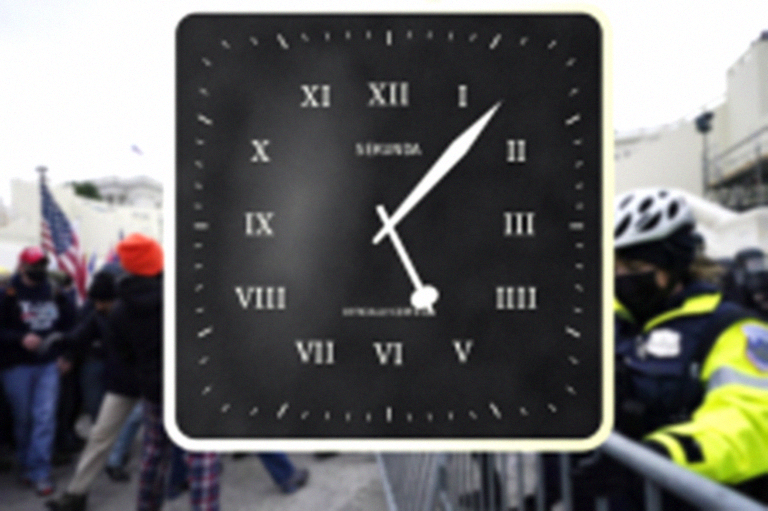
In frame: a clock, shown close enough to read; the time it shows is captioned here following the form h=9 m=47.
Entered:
h=5 m=7
